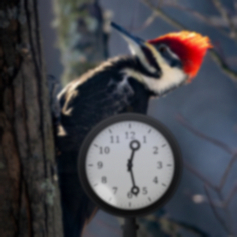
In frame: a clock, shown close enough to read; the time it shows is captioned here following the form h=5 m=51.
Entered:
h=12 m=28
